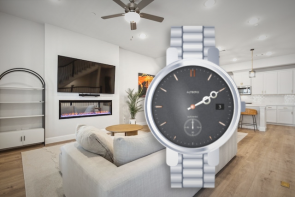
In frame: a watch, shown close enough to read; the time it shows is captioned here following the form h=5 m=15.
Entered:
h=2 m=10
